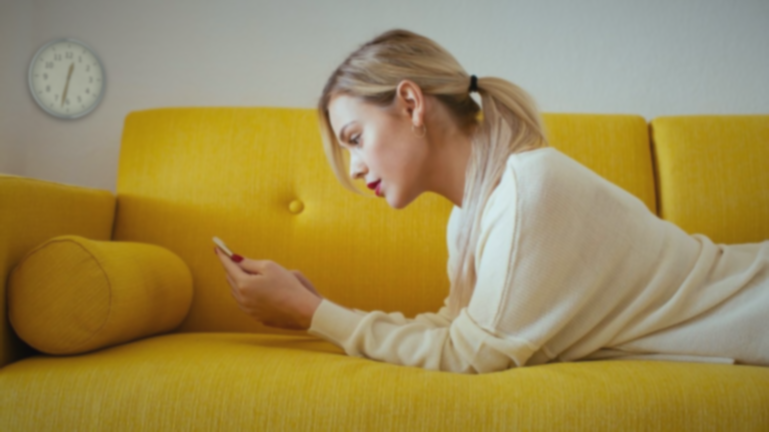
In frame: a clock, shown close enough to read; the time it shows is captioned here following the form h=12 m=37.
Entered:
h=12 m=32
